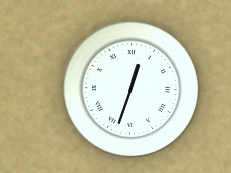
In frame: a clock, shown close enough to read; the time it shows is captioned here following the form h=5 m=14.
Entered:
h=12 m=33
